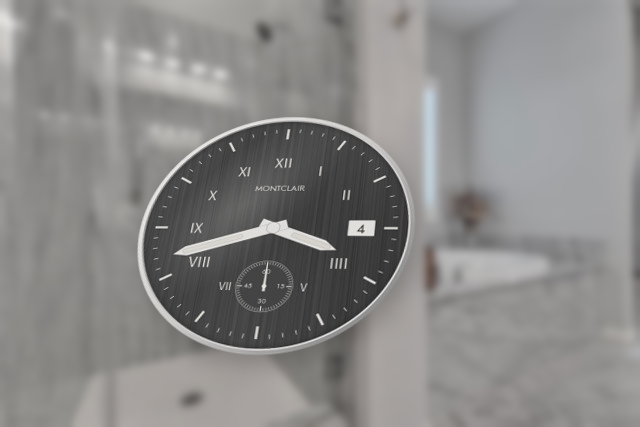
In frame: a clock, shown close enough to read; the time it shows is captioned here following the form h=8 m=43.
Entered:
h=3 m=42
